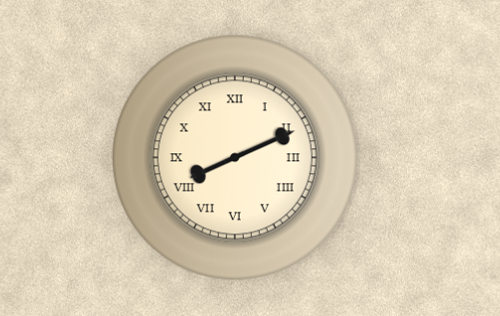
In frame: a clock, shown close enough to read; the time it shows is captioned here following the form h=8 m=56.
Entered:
h=8 m=11
